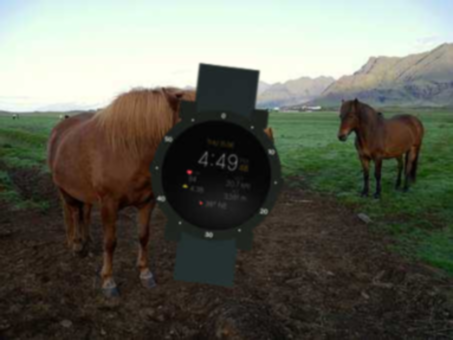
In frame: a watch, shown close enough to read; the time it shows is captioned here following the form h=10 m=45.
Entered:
h=4 m=49
